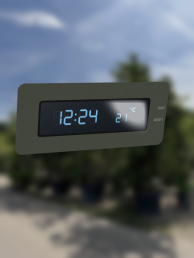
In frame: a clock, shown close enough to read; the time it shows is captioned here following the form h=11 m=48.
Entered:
h=12 m=24
